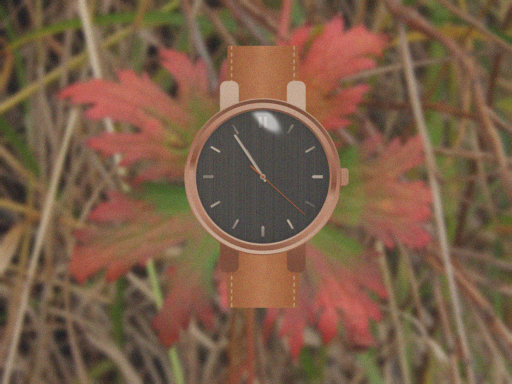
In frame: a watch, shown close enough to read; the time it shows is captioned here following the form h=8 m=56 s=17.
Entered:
h=10 m=54 s=22
